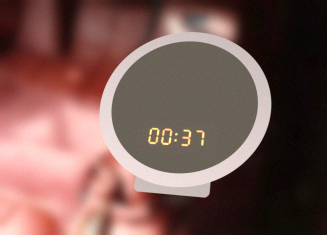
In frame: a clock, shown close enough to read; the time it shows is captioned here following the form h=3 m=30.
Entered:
h=0 m=37
